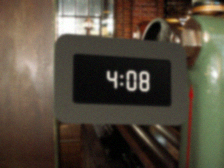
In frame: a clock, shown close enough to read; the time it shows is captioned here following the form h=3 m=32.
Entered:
h=4 m=8
